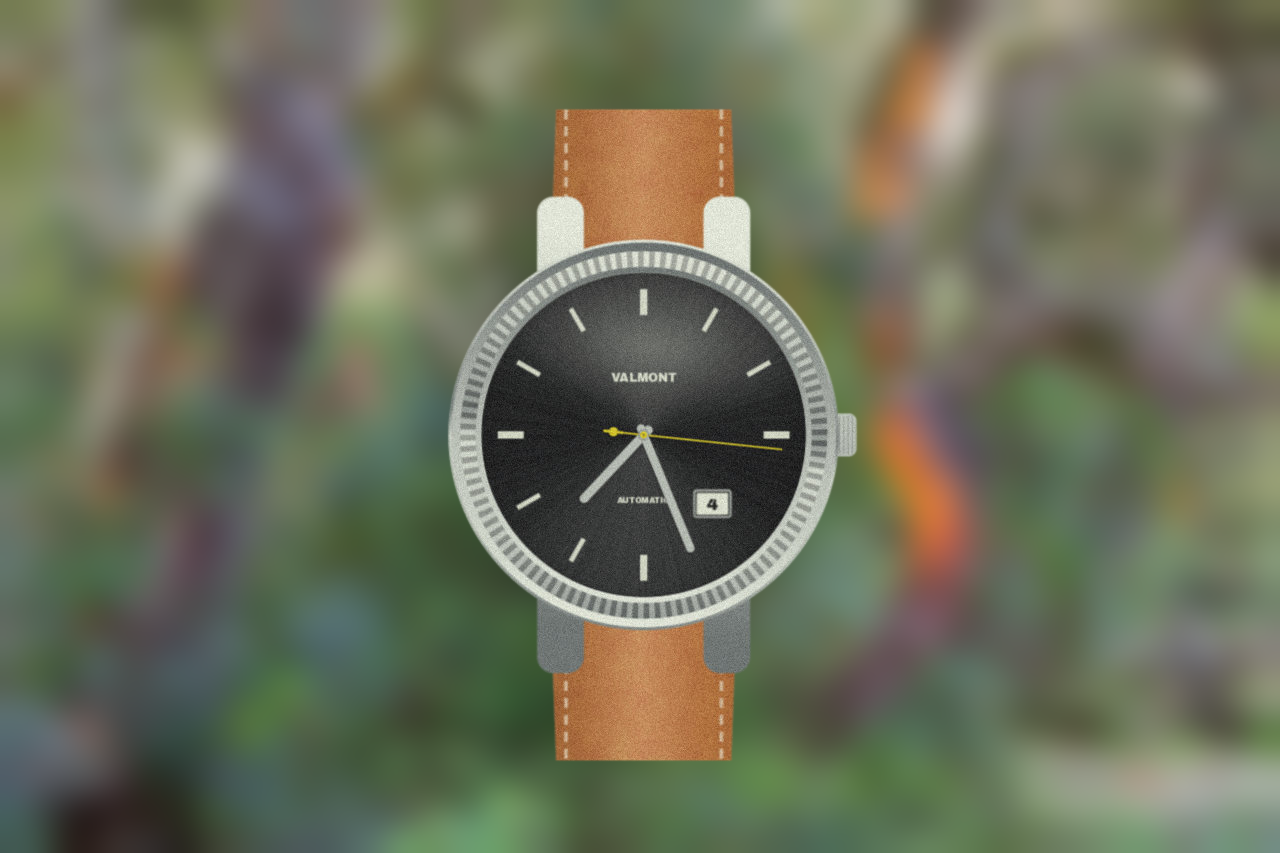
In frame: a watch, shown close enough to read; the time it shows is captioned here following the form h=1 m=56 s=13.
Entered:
h=7 m=26 s=16
